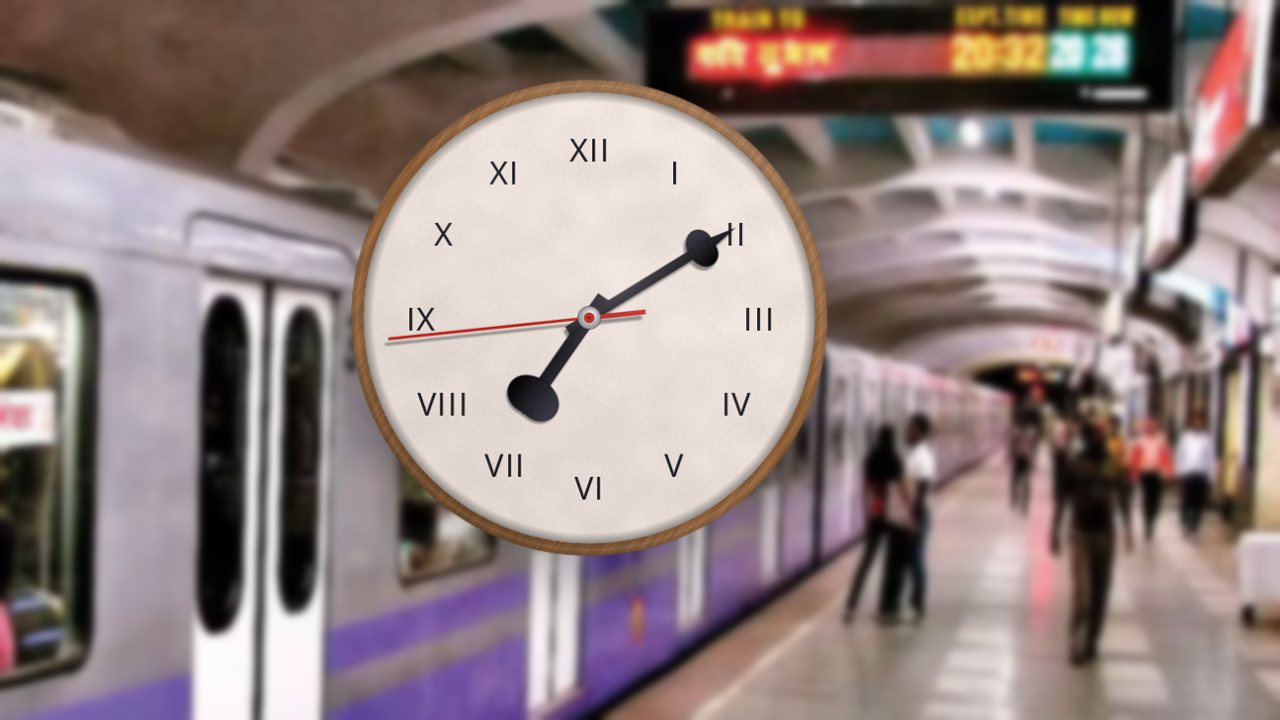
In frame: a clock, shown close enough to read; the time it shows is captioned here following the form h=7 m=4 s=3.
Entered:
h=7 m=9 s=44
